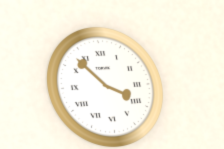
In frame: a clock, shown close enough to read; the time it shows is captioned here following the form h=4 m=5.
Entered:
h=3 m=53
